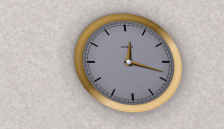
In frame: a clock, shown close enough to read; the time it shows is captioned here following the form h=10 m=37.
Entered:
h=12 m=18
